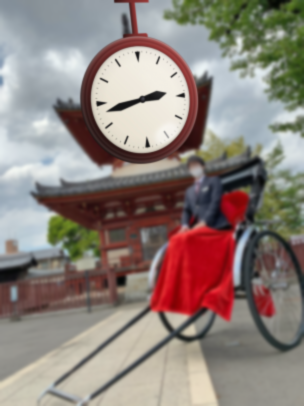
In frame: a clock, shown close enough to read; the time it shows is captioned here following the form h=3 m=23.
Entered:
h=2 m=43
